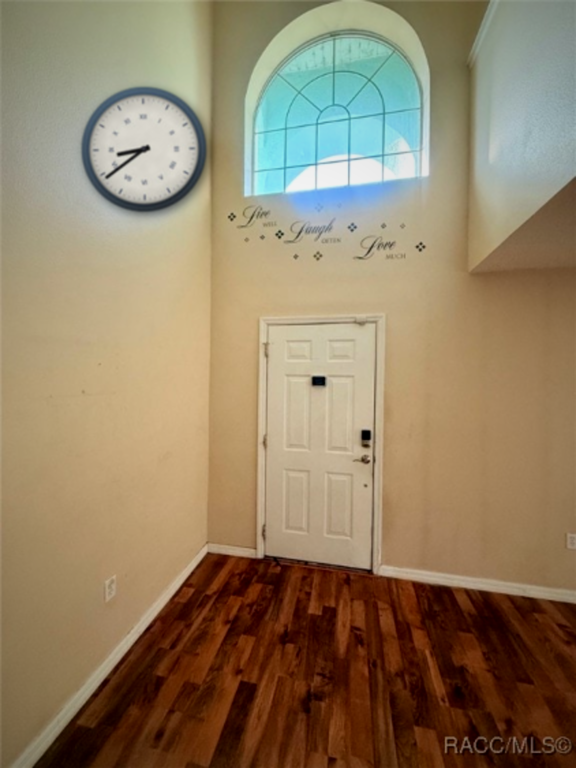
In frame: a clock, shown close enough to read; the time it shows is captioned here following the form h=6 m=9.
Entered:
h=8 m=39
